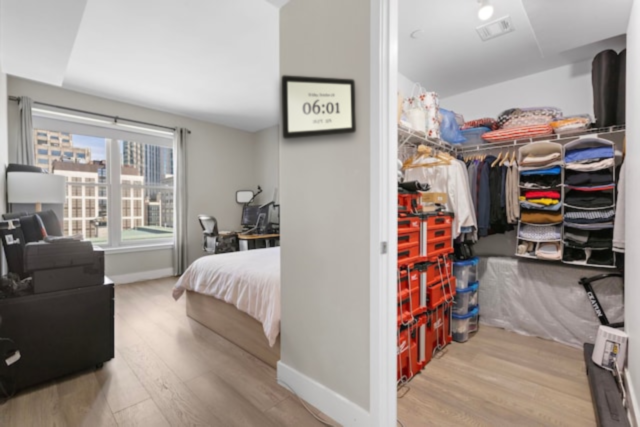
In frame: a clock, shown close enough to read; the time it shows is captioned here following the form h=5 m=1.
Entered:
h=6 m=1
